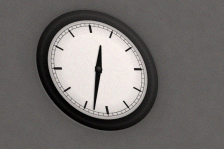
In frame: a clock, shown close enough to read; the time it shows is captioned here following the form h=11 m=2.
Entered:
h=12 m=33
